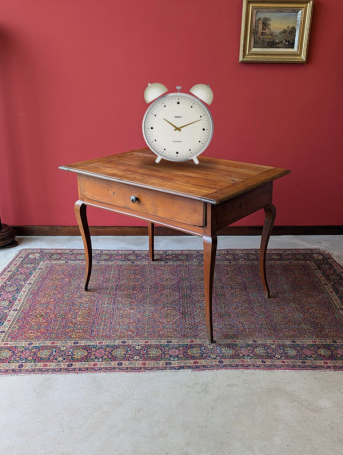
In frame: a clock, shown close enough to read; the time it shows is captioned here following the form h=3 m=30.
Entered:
h=10 m=11
